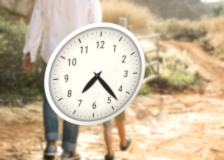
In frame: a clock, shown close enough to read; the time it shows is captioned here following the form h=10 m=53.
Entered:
h=7 m=23
